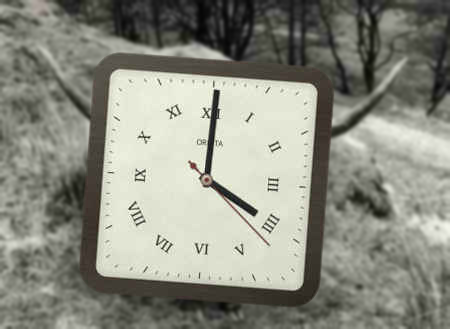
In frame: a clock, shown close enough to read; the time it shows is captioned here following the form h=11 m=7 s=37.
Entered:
h=4 m=0 s=22
